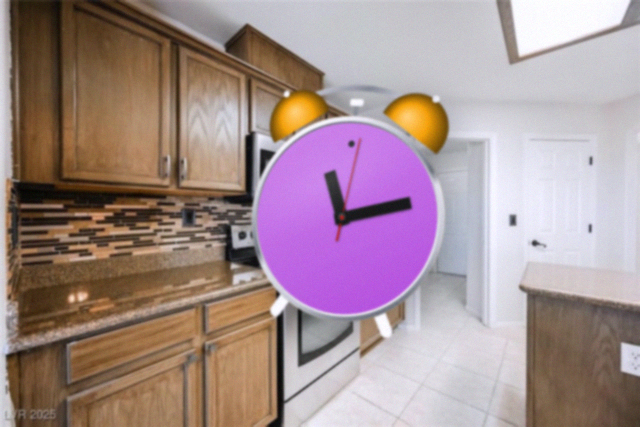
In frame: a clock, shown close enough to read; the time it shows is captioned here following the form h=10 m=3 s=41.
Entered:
h=11 m=12 s=1
